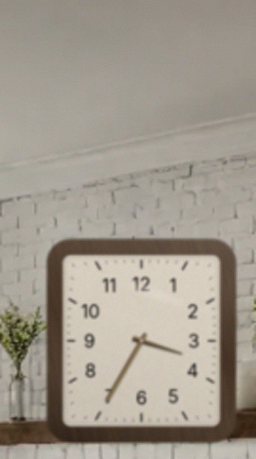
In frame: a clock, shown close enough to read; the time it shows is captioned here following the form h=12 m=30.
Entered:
h=3 m=35
